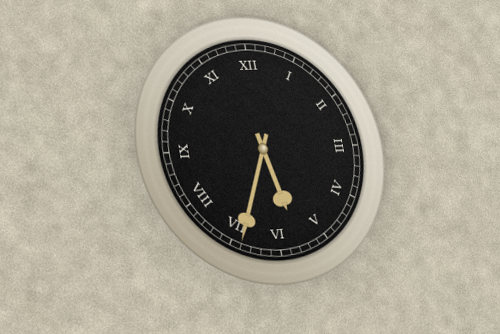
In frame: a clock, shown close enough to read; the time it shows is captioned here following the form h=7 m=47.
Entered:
h=5 m=34
